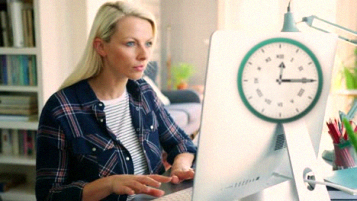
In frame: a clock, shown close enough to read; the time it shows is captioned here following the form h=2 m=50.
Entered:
h=12 m=15
